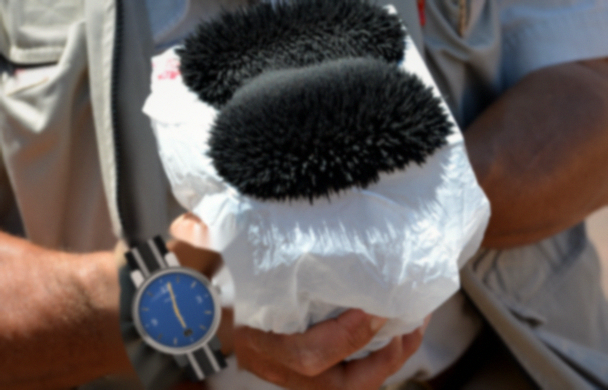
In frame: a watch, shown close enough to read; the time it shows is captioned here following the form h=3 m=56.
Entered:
h=6 m=2
